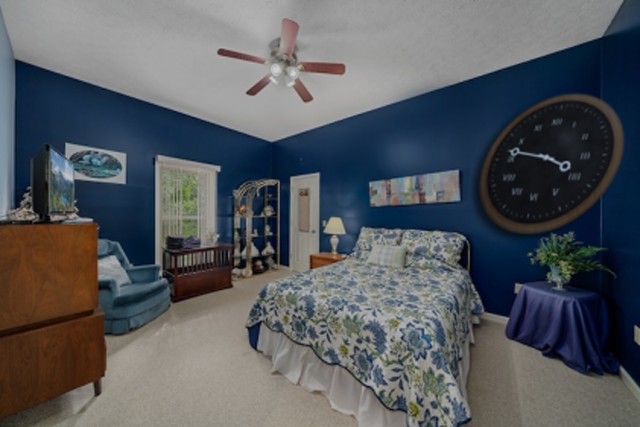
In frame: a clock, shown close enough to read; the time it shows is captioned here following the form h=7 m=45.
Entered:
h=3 m=47
